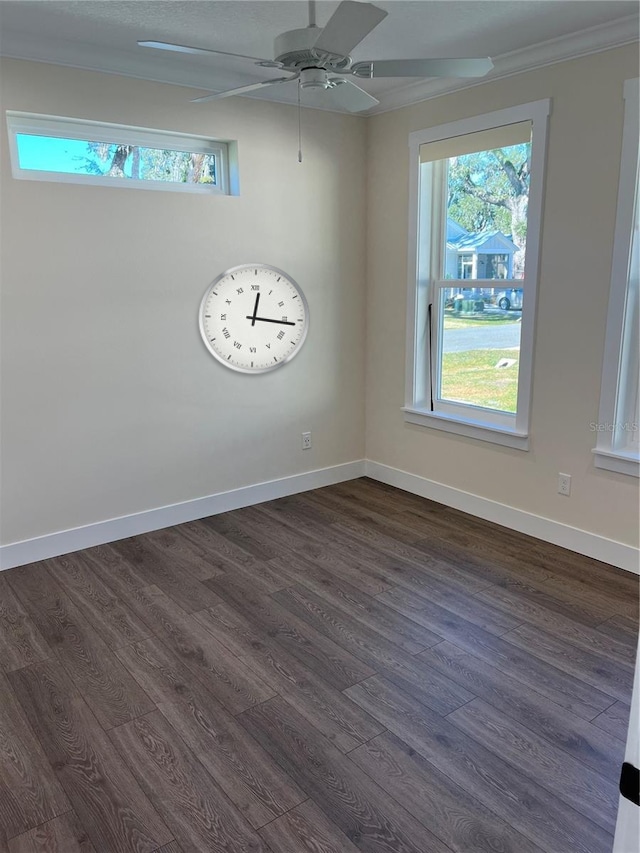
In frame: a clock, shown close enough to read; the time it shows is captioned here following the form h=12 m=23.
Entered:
h=12 m=16
